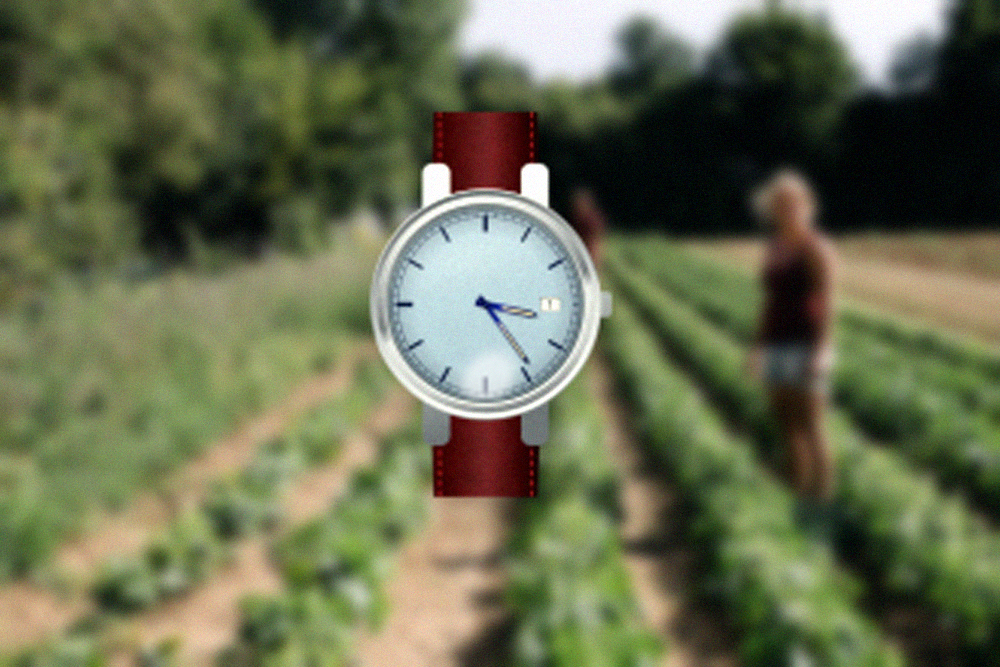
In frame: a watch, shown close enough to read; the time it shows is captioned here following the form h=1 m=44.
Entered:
h=3 m=24
